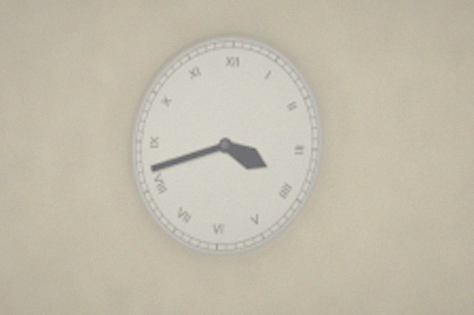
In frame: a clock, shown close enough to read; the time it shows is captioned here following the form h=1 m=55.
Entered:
h=3 m=42
